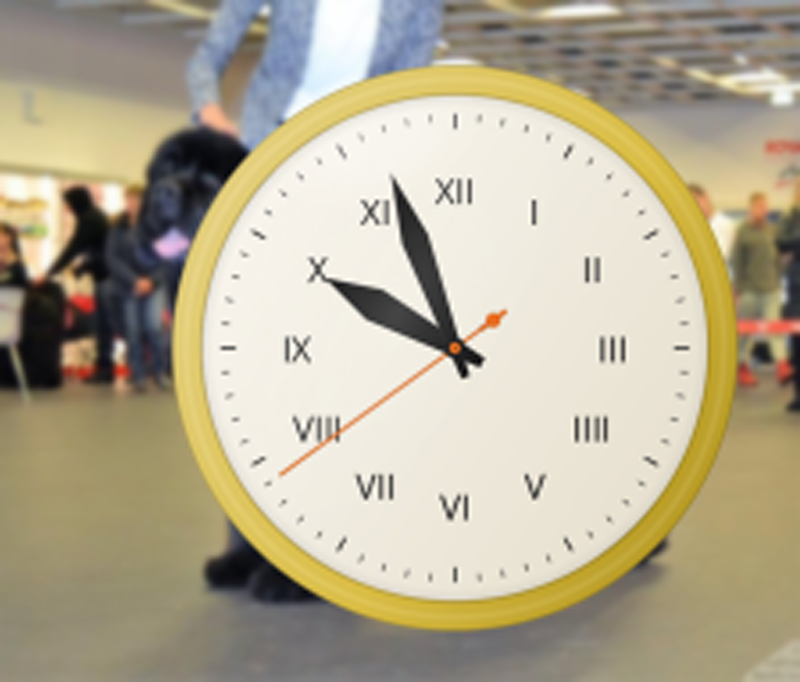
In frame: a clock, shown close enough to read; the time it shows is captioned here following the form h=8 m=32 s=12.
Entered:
h=9 m=56 s=39
